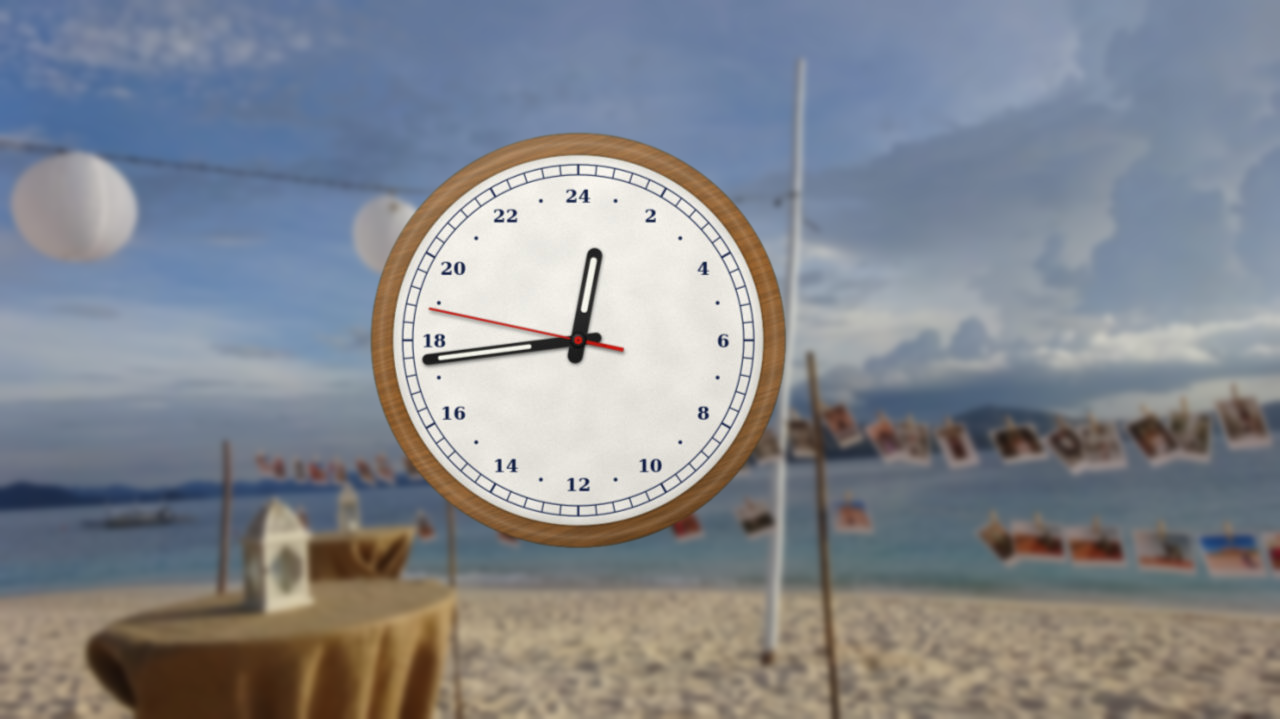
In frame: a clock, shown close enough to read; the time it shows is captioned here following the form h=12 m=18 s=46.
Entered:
h=0 m=43 s=47
